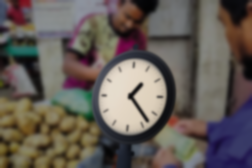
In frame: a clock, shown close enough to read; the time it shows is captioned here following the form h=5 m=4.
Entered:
h=1 m=23
